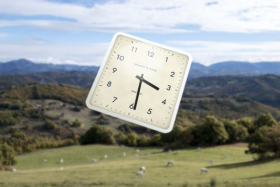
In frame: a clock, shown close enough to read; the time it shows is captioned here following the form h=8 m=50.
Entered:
h=3 m=29
